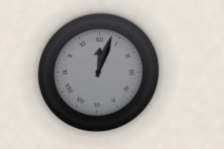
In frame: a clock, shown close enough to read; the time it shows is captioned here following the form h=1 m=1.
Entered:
h=12 m=3
